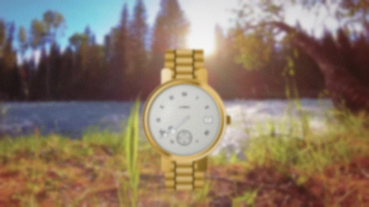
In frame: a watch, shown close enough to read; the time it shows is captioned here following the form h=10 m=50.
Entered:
h=7 m=39
